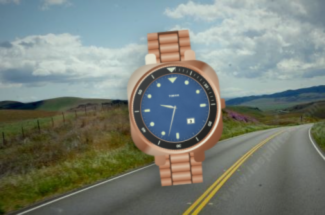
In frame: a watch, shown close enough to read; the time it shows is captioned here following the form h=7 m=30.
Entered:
h=9 m=33
